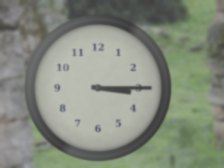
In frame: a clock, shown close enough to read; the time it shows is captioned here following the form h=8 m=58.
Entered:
h=3 m=15
